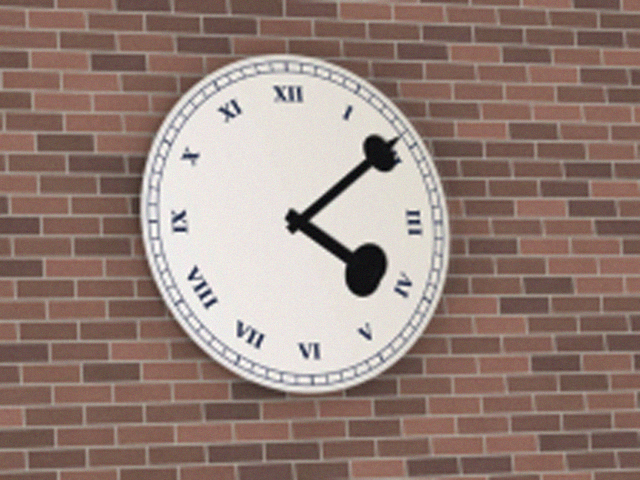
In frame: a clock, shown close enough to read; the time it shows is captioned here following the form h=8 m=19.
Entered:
h=4 m=9
